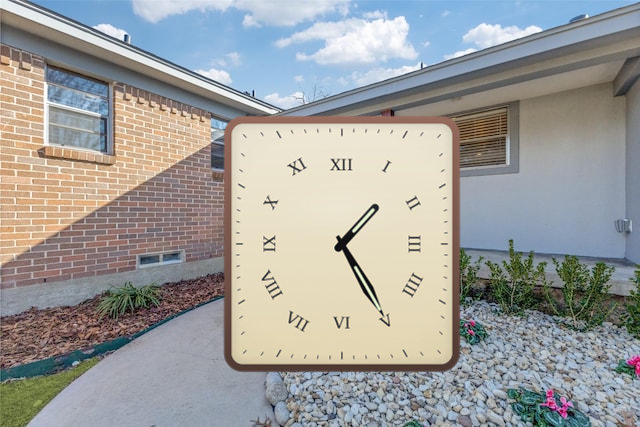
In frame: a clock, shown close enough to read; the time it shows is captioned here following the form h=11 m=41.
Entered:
h=1 m=25
